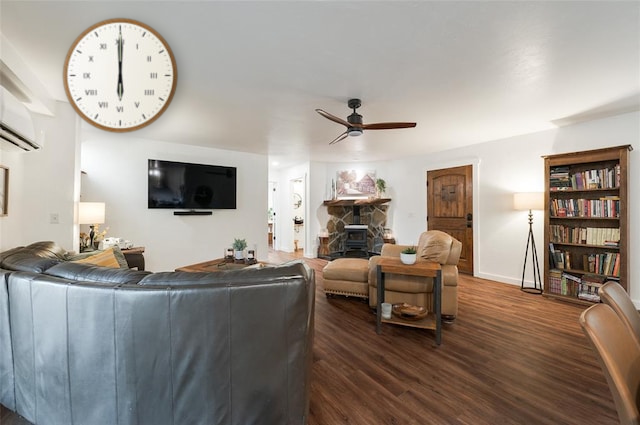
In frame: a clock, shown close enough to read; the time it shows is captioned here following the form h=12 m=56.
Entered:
h=6 m=0
